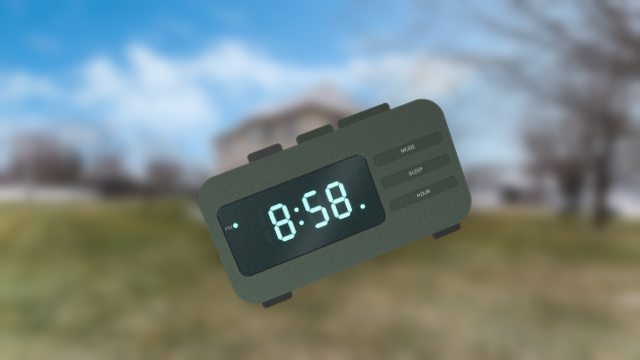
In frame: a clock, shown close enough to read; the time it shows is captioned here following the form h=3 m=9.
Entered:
h=8 m=58
